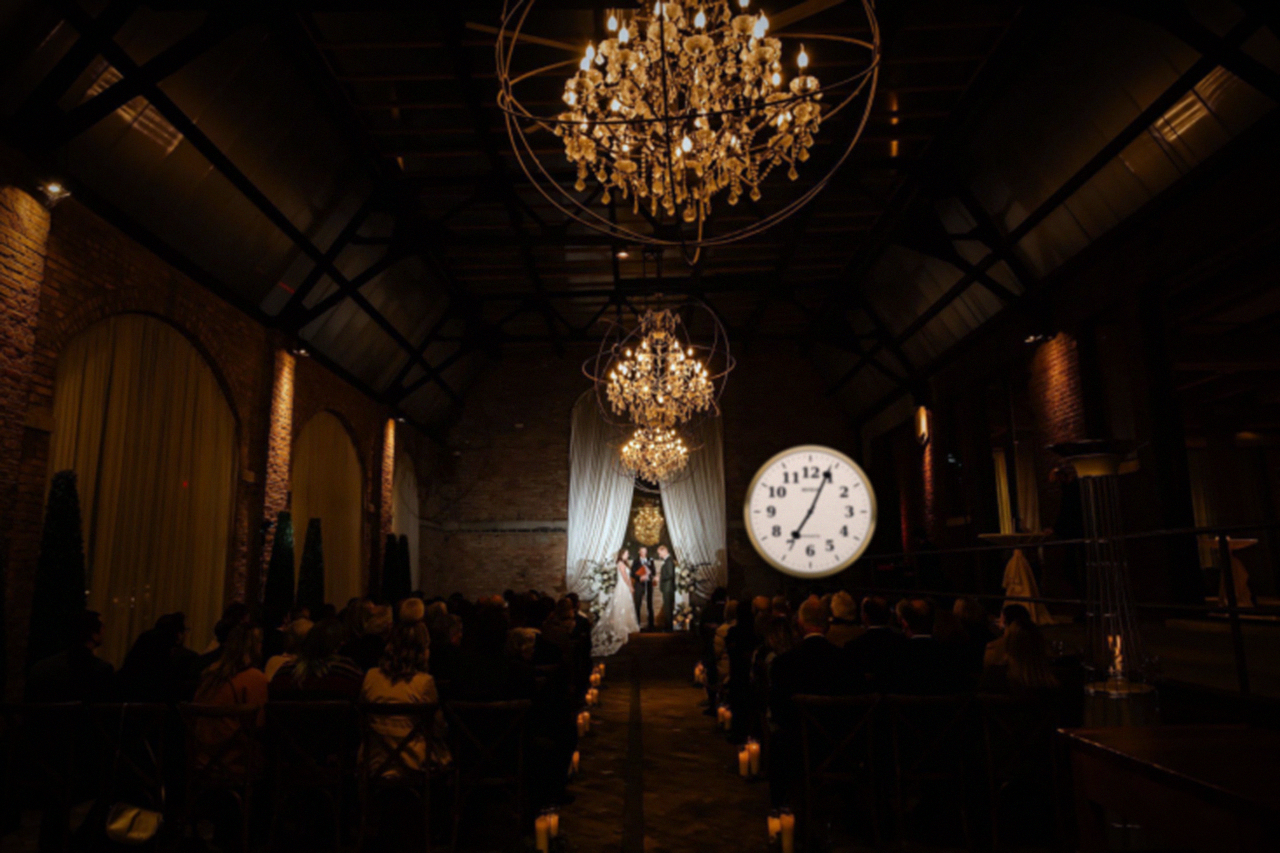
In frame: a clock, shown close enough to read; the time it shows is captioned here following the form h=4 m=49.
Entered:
h=7 m=4
